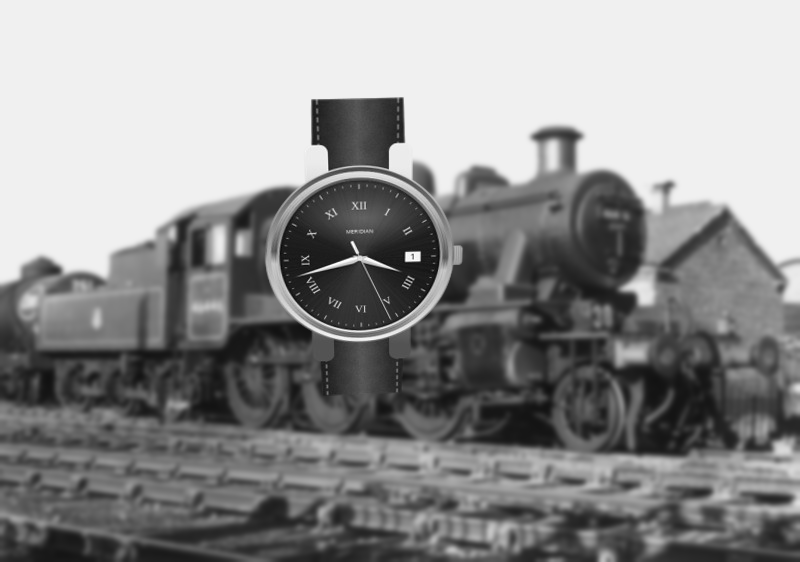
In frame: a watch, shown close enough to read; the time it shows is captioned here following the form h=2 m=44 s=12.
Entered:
h=3 m=42 s=26
